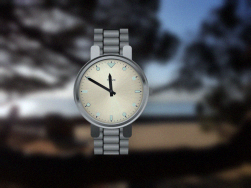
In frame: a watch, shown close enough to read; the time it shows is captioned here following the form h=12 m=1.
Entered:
h=11 m=50
